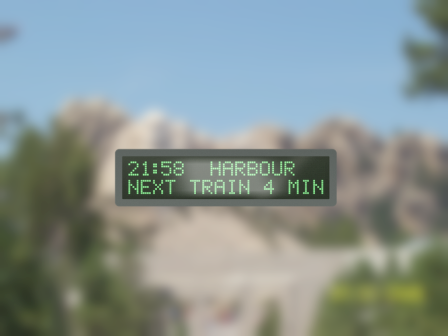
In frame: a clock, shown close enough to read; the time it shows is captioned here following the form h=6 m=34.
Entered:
h=21 m=58
